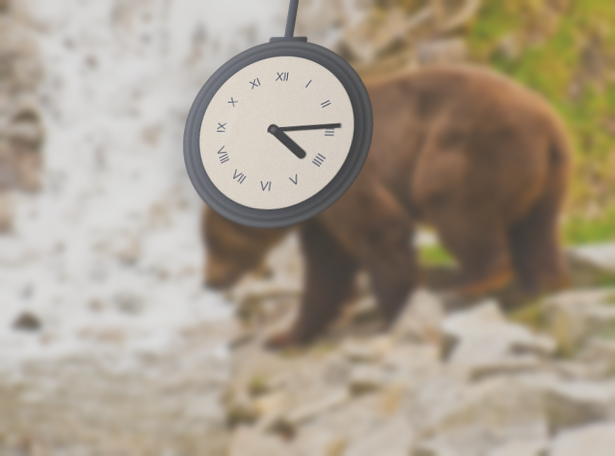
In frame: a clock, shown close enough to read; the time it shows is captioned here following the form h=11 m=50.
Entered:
h=4 m=14
